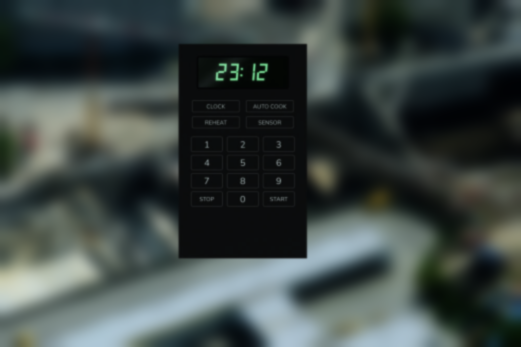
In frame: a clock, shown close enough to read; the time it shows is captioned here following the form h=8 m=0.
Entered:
h=23 m=12
